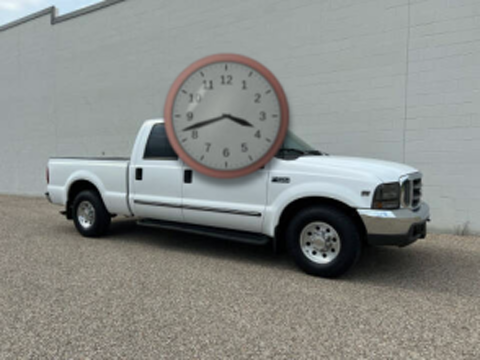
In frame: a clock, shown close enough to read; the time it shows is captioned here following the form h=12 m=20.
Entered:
h=3 m=42
